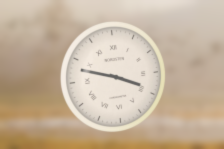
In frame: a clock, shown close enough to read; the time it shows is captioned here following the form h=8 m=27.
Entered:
h=3 m=48
